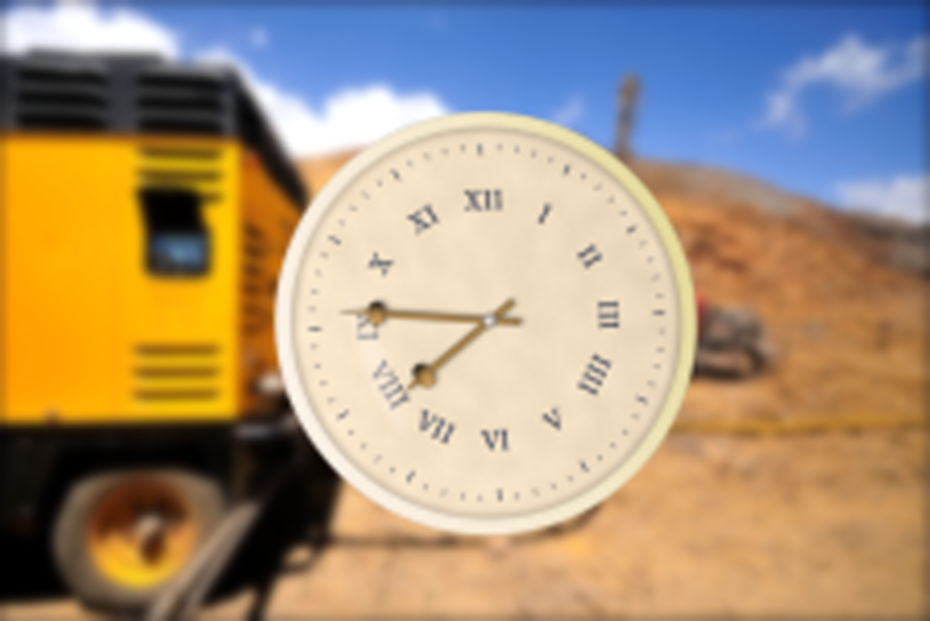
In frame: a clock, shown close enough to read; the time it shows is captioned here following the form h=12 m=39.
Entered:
h=7 m=46
